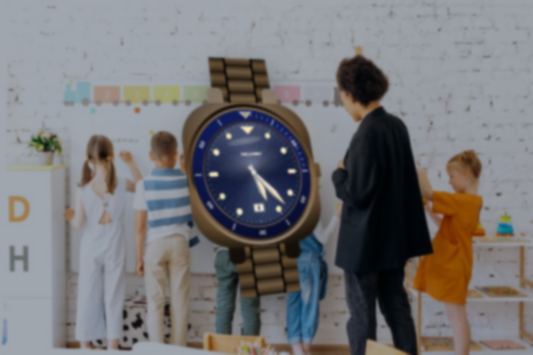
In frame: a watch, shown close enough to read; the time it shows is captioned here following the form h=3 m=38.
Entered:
h=5 m=23
